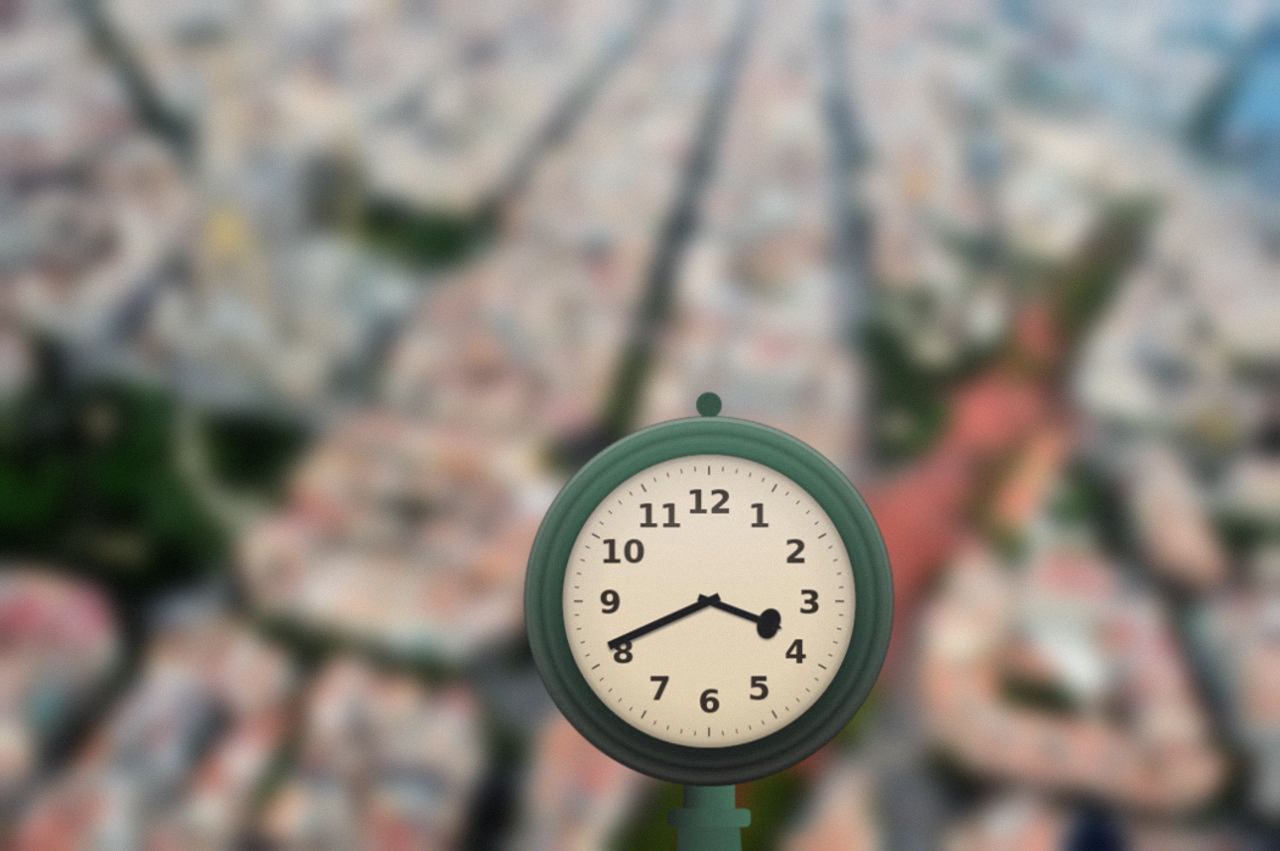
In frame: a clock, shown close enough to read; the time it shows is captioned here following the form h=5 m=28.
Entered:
h=3 m=41
